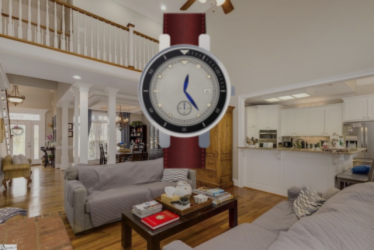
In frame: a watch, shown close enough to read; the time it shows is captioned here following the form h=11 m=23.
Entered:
h=12 m=24
